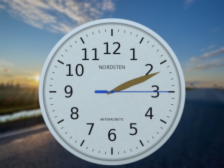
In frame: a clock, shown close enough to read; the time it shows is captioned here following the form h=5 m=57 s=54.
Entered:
h=2 m=11 s=15
